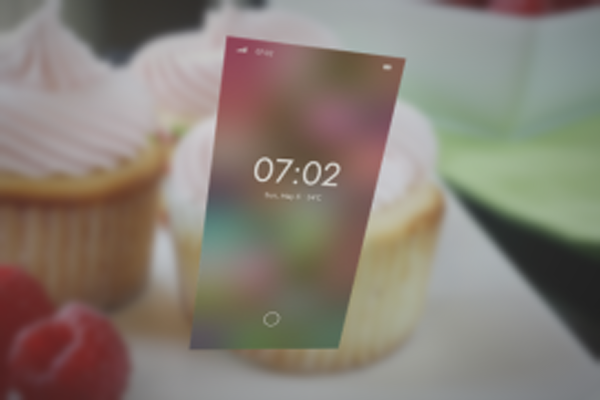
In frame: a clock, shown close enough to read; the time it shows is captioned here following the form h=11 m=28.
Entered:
h=7 m=2
